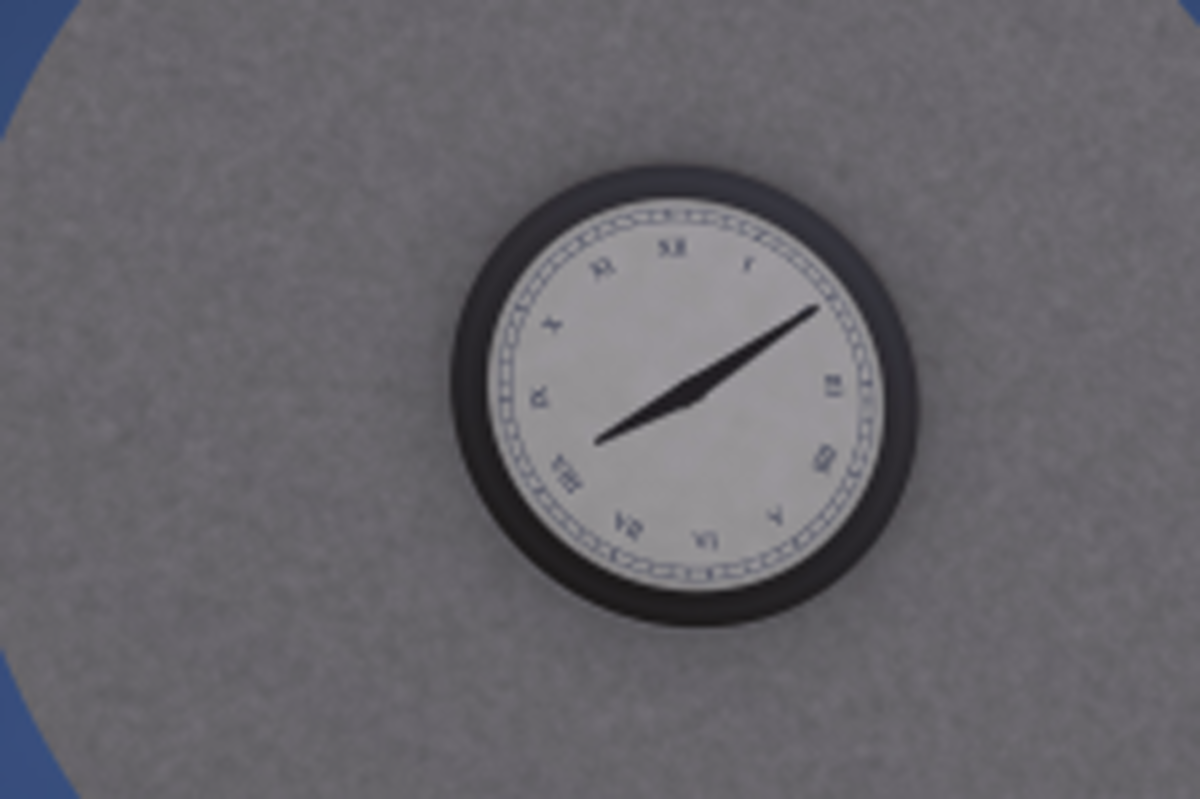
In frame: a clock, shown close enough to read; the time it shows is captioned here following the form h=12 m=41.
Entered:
h=8 m=10
